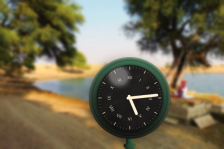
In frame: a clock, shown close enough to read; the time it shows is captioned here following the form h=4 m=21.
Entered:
h=5 m=14
